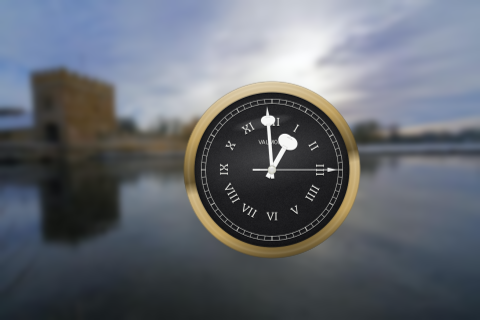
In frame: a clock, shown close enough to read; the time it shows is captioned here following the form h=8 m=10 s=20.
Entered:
h=12 m=59 s=15
